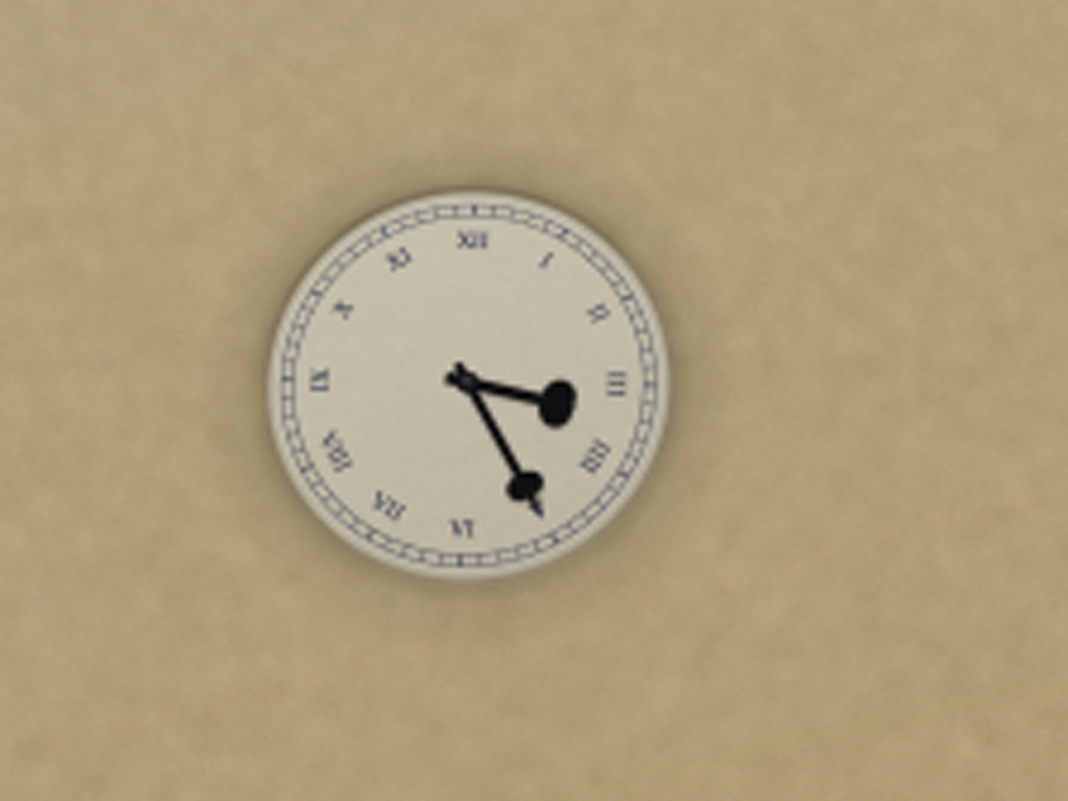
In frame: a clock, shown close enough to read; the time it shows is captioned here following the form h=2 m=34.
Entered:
h=3 m=25
